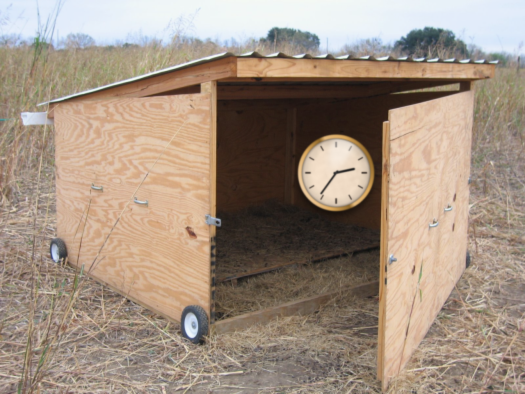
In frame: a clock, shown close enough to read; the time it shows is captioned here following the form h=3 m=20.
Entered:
h=2 m=36
